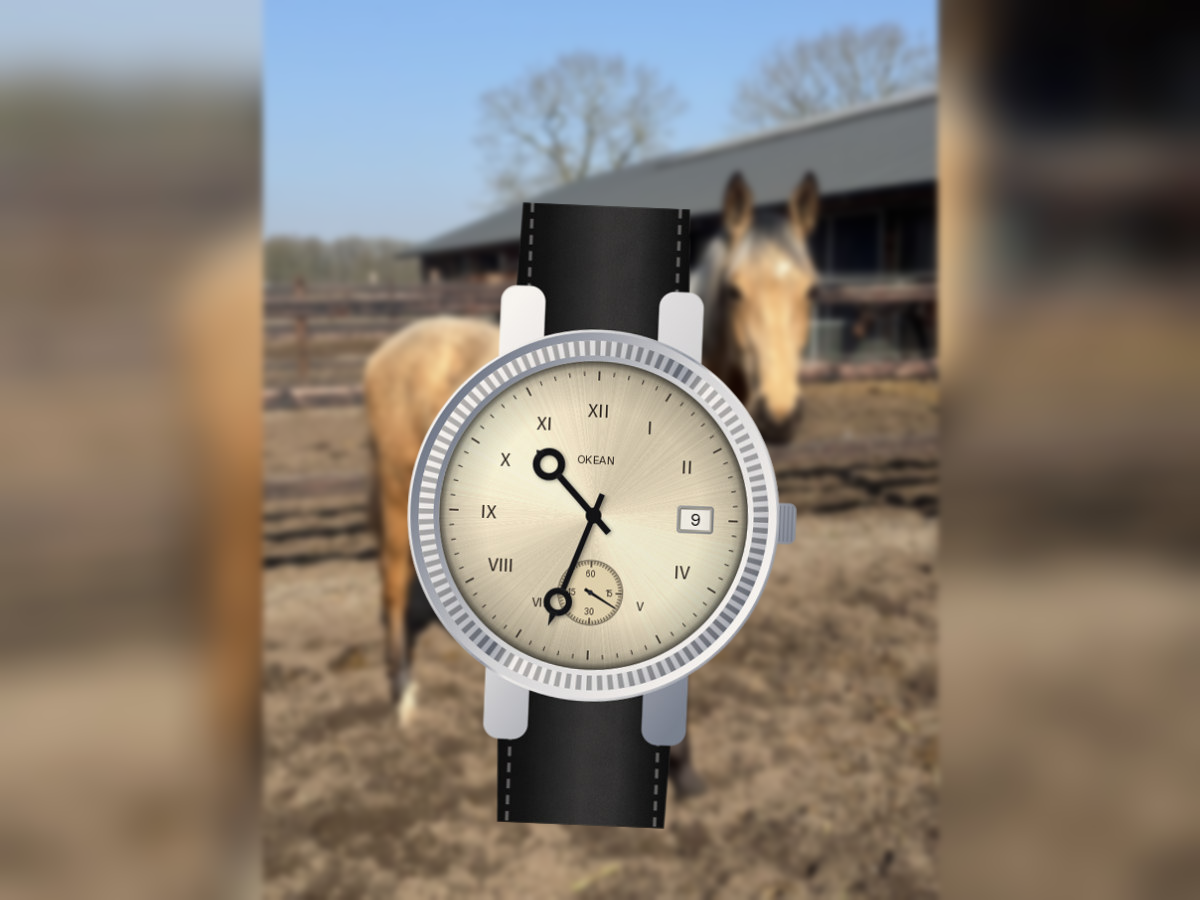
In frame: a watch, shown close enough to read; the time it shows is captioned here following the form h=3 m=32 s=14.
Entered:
h=10 m=33 s=20
